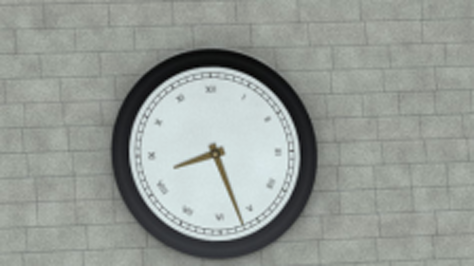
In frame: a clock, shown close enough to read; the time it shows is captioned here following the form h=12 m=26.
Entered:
h=8 m=27
